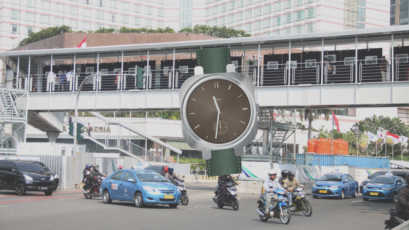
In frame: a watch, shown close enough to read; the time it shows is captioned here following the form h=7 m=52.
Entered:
h=11 m=32
